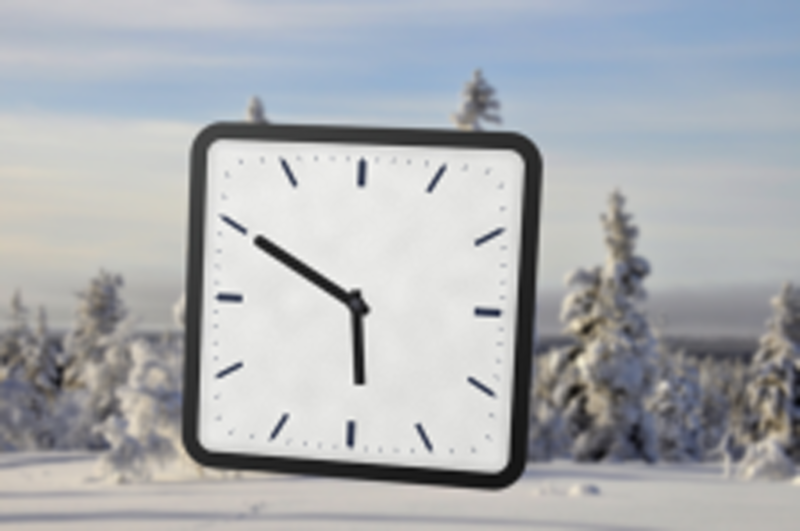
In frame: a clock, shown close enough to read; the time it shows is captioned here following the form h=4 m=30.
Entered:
h=5 m=50
